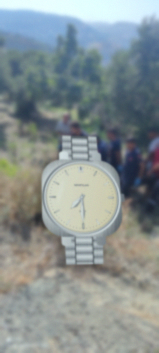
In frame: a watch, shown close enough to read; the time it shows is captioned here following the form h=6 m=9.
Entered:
h=7 m=30
